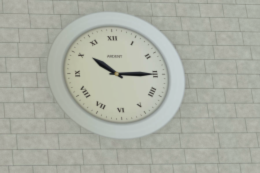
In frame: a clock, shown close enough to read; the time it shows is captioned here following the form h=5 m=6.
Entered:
h=10 m=15
